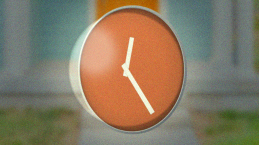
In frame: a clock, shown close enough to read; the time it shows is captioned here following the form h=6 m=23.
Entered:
h=12 m=24
